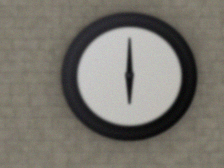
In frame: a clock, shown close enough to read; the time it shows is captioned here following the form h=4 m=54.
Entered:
h=6 m=0
